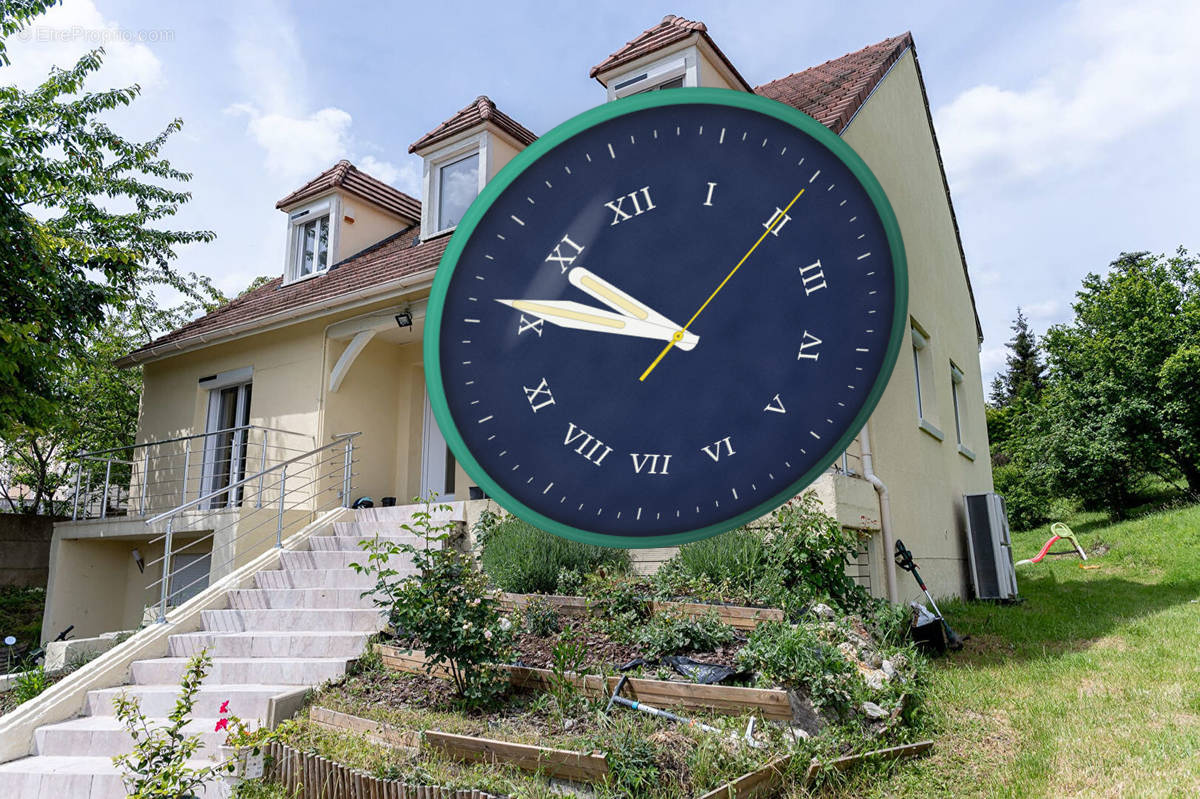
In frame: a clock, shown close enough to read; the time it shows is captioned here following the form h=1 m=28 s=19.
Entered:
h=10 m=51 s=10
